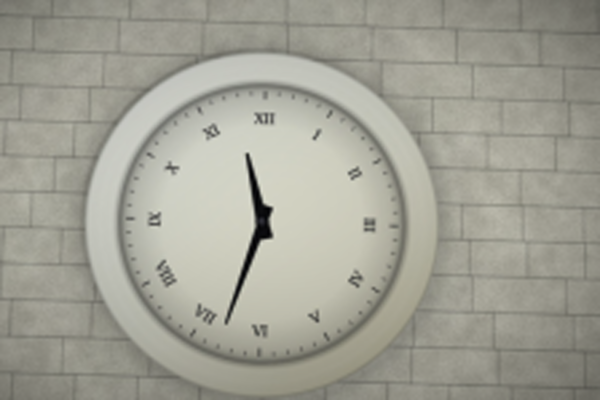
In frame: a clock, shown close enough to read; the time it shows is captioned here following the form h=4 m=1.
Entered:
h=11 m=33
